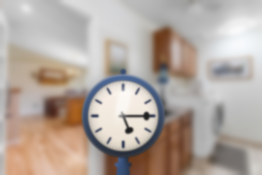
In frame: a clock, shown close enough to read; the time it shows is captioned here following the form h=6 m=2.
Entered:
h=5 m=15
